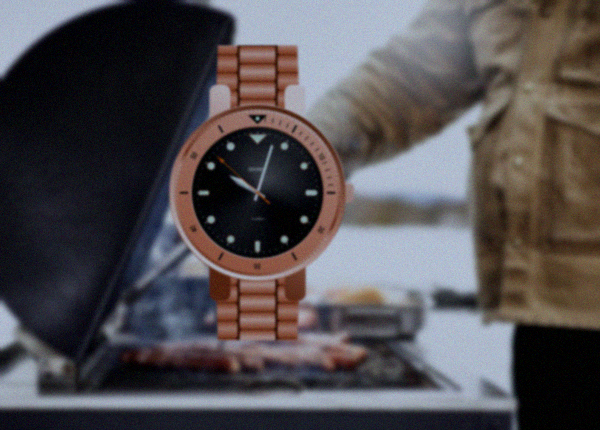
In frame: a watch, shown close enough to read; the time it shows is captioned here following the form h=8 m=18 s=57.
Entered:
h=10 m=2 s=52
